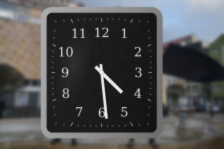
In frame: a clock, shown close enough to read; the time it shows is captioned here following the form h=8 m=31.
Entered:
h=4 m=29
